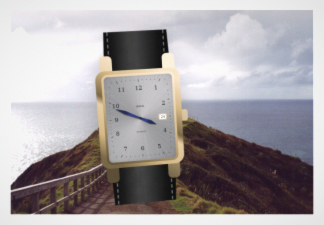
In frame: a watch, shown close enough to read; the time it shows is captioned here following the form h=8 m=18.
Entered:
h=3 m=49
